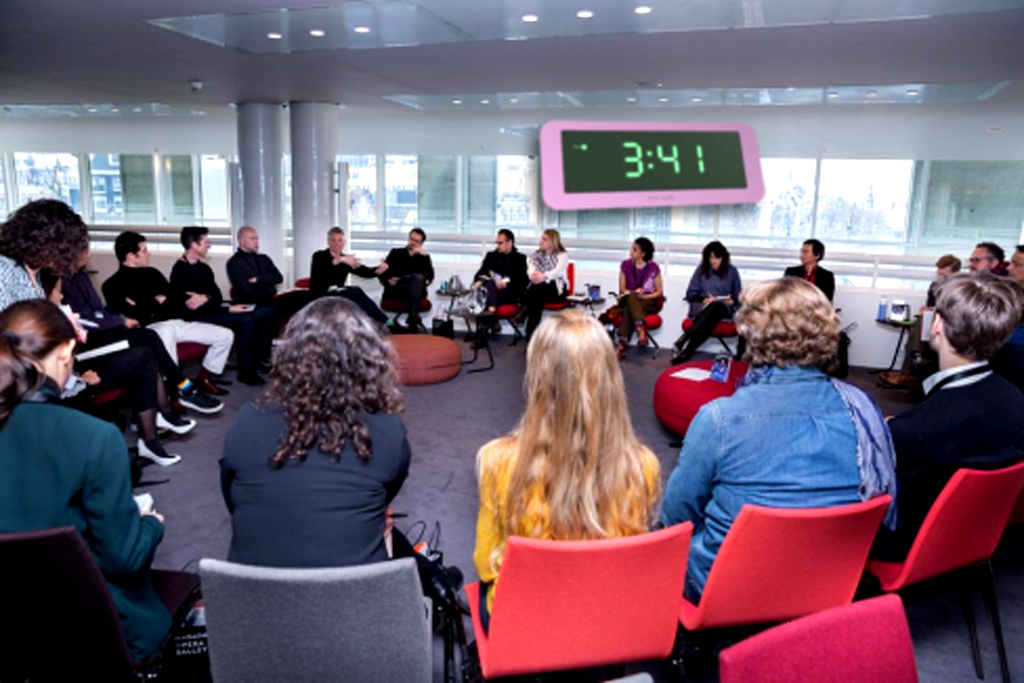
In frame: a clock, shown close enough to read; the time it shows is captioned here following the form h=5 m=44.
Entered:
h=3 m=41
